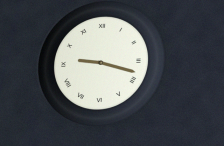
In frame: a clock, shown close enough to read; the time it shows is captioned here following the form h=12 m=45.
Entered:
h=9 m=18
